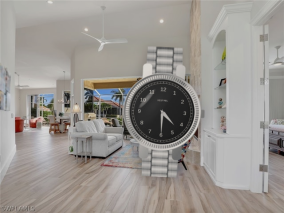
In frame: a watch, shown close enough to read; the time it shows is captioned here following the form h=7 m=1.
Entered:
h=4 m=30
